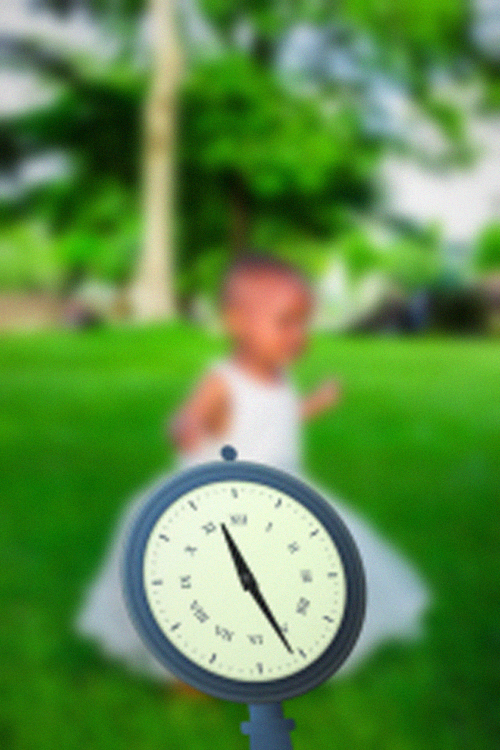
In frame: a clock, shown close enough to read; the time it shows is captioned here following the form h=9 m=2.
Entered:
h=11 m=26
